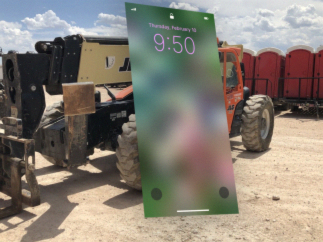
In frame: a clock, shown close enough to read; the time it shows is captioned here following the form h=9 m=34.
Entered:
h=9 m=50
